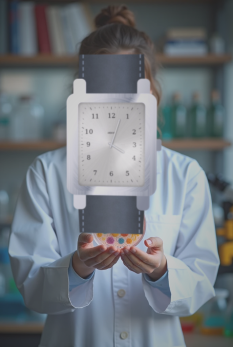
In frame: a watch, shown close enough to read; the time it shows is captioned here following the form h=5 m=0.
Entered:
h=4 m=3
